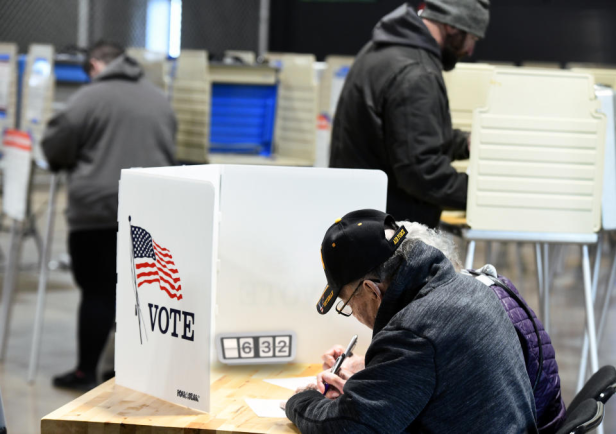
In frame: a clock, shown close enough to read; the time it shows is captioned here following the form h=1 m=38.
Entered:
h=6 m=32
